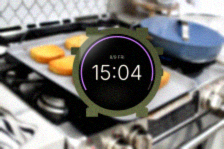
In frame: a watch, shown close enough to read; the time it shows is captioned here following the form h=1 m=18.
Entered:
h=15 m=4
